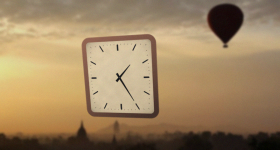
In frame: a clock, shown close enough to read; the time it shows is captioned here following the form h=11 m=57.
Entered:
h=1 m=25
